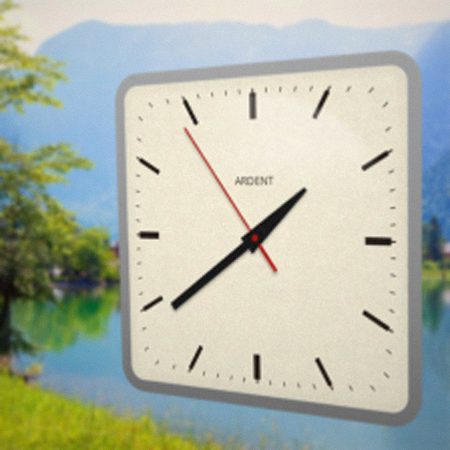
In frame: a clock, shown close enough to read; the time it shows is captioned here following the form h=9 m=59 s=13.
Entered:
h=1 m=38 s=54
